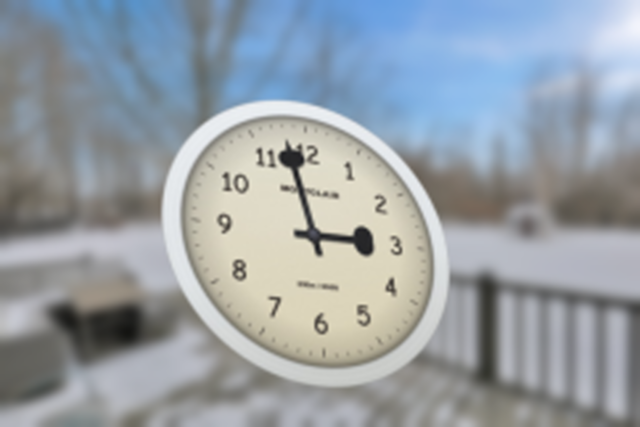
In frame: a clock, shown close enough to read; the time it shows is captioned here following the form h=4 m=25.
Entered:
h=2 m=58
